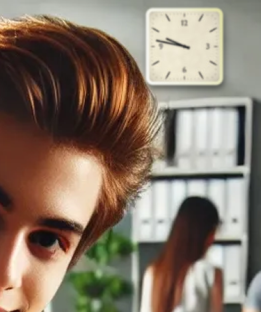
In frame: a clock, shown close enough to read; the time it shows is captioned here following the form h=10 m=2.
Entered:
h=9 m=47
